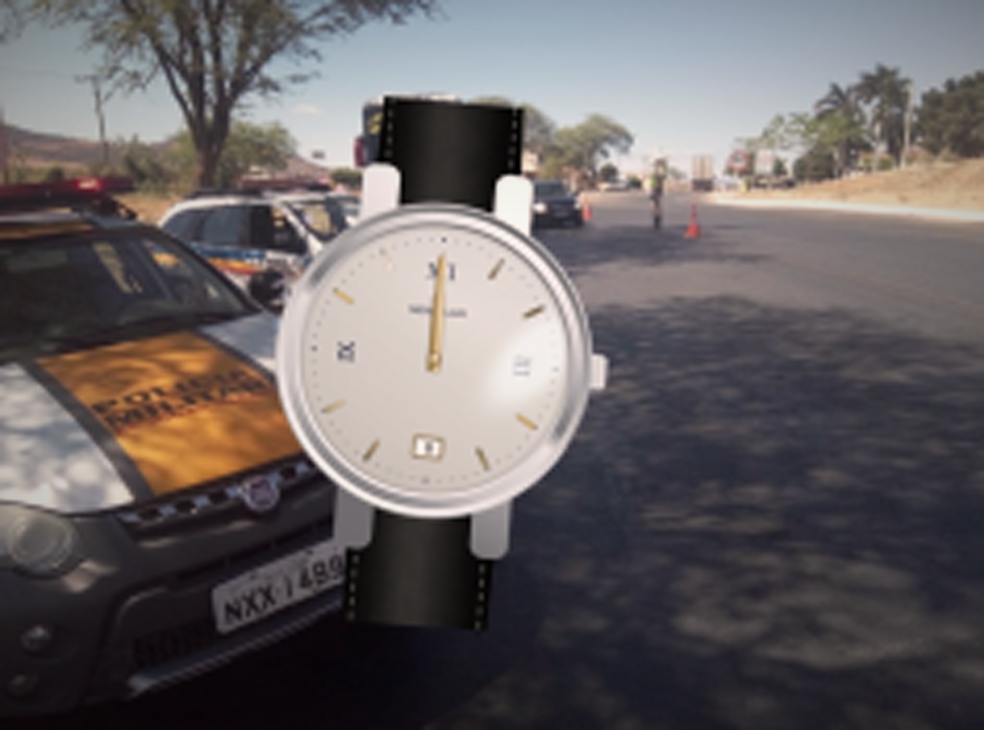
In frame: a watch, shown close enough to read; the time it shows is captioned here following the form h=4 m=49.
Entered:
h=12 m=0
